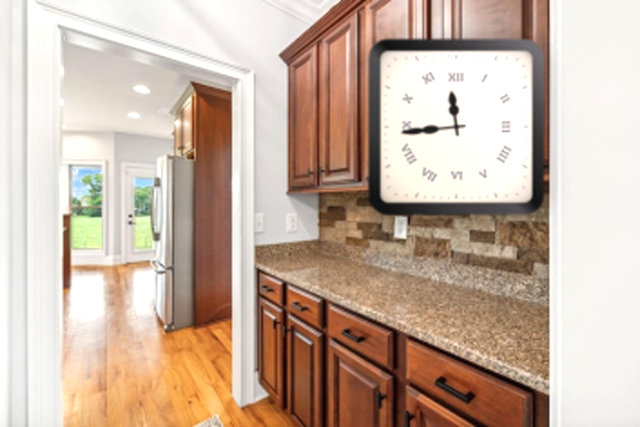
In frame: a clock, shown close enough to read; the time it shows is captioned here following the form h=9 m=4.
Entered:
h=11 m=44
